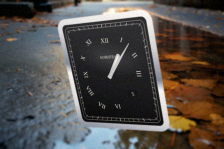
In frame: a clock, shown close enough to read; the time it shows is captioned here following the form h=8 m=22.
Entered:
h=1 m=7
